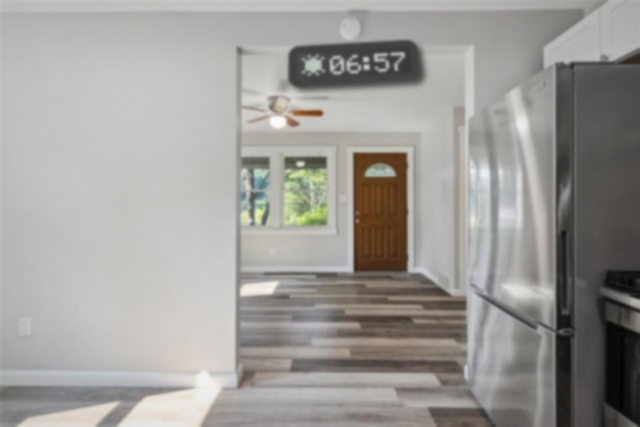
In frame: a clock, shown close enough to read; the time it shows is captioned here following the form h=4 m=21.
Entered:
h=6 m=57
